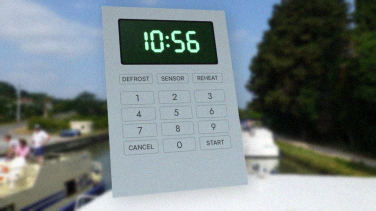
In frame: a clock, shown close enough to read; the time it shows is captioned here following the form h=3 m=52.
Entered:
h=10 m=56
